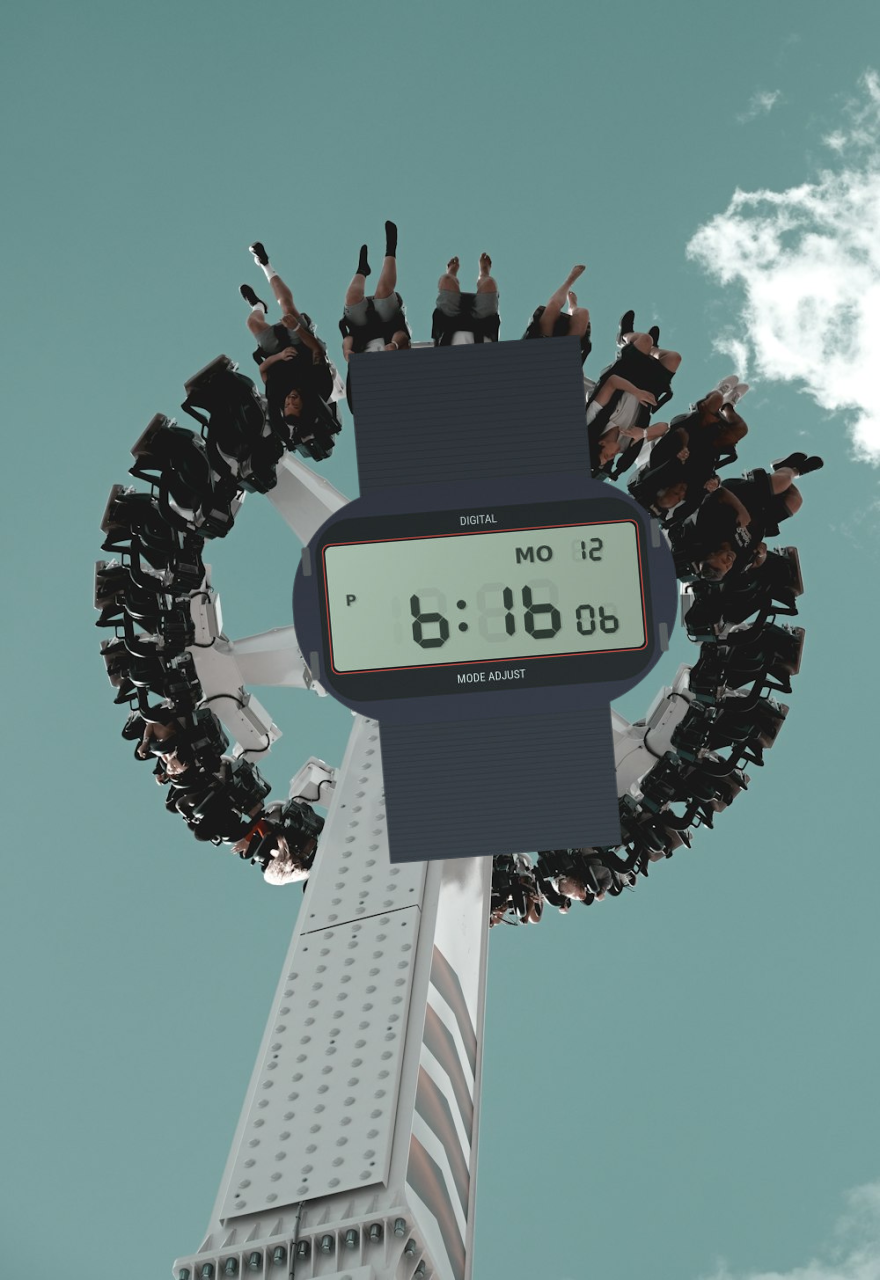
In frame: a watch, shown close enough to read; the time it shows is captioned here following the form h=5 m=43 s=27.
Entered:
h=6 m=16 s=6
